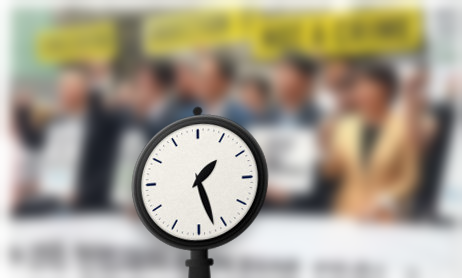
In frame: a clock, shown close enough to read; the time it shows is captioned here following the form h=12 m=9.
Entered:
h=1 m=27
